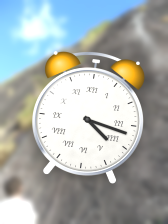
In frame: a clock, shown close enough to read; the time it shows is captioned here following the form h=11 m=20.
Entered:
h=4 m=17
